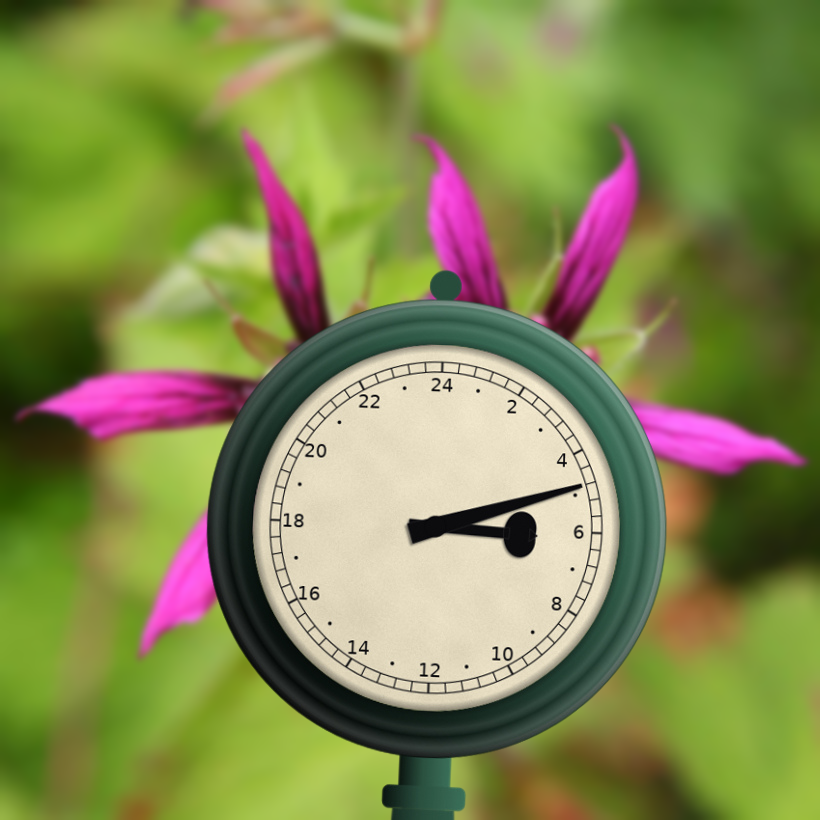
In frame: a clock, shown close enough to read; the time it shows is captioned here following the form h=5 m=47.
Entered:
h=6 m=12
